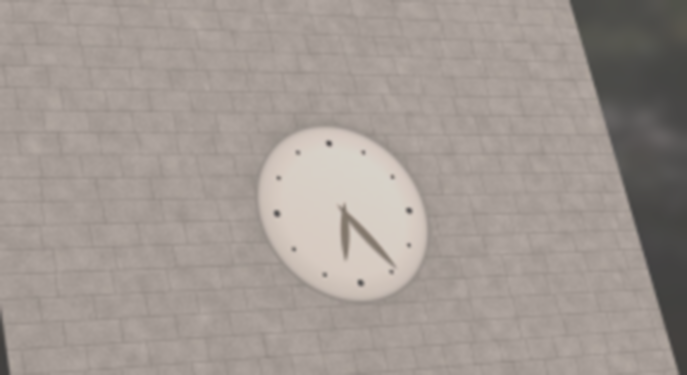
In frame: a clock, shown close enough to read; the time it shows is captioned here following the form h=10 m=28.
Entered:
h=6 m=24
